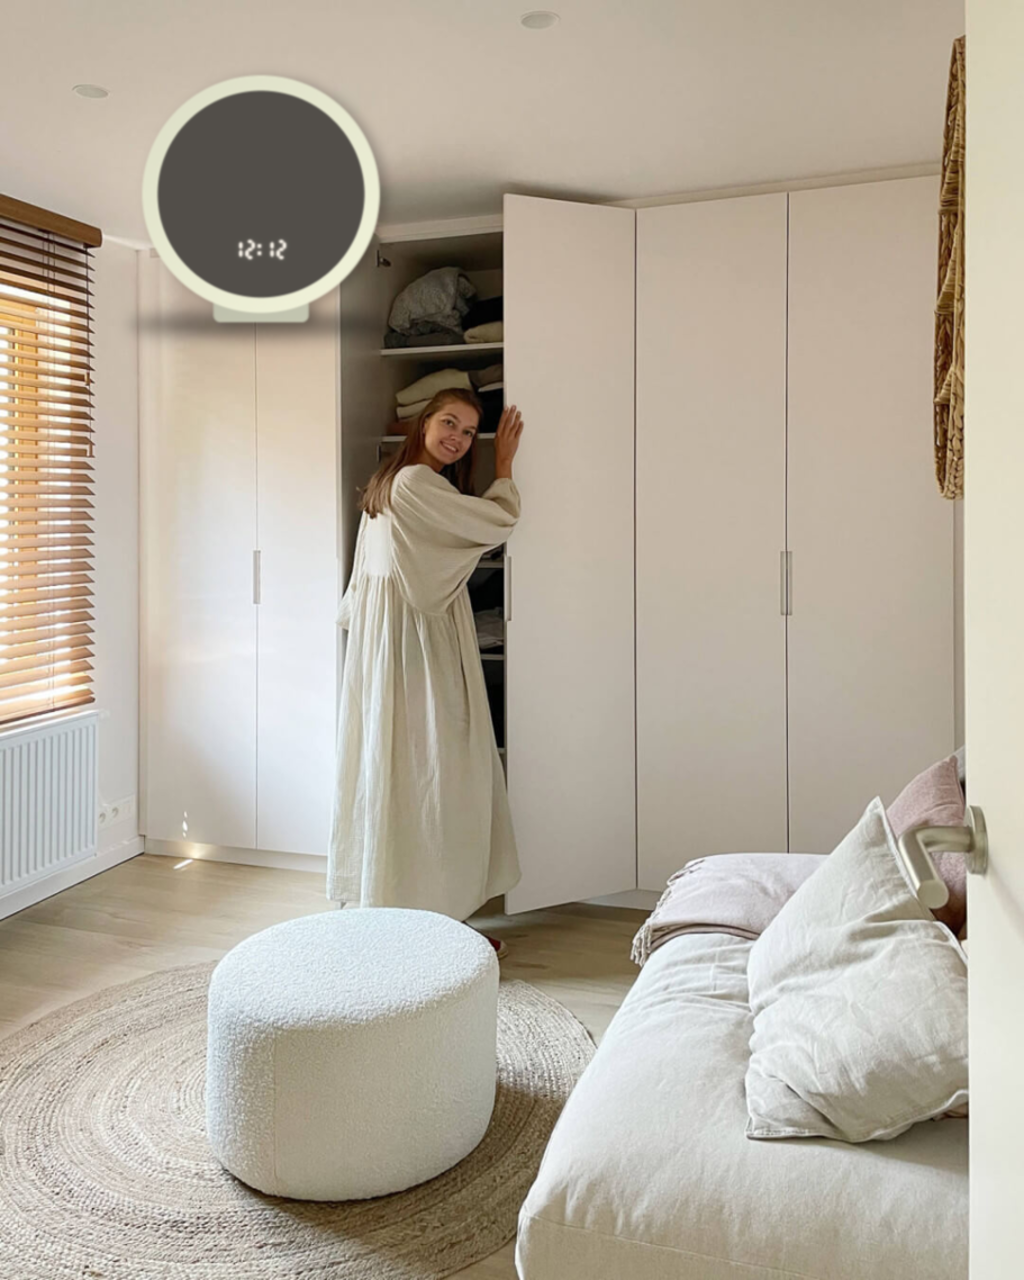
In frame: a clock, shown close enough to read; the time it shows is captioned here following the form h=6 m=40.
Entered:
h=12 m=12
